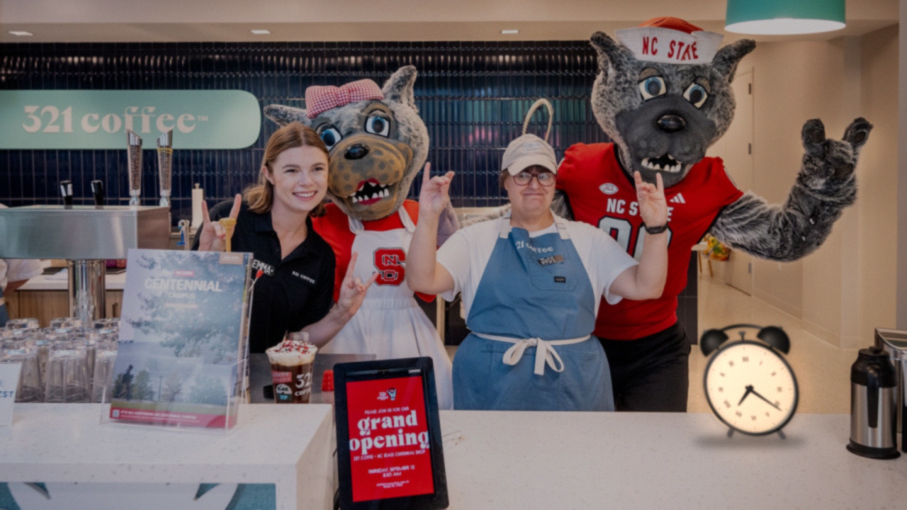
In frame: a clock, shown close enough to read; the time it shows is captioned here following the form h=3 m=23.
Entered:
h=7 m=21
